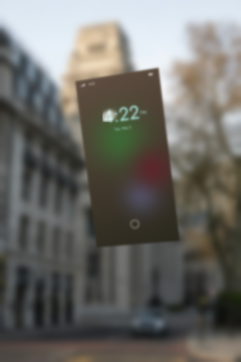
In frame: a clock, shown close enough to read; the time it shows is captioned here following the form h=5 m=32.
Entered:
h=4 m=22
